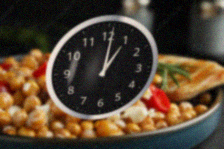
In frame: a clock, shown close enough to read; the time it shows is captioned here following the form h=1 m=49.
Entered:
h=1 m=1
